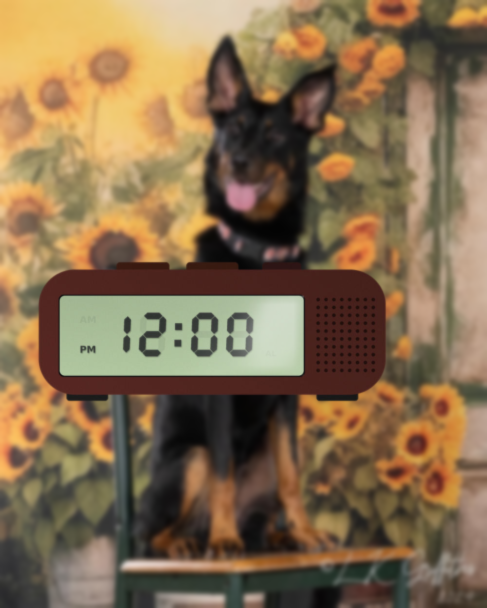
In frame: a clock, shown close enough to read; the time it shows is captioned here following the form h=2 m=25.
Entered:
h=12 m=0
